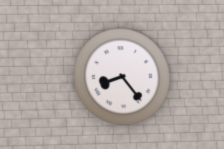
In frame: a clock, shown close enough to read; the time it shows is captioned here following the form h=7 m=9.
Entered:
h=8 m=24
